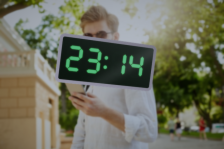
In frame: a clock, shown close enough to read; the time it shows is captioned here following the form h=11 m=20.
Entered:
h=23 m=14
